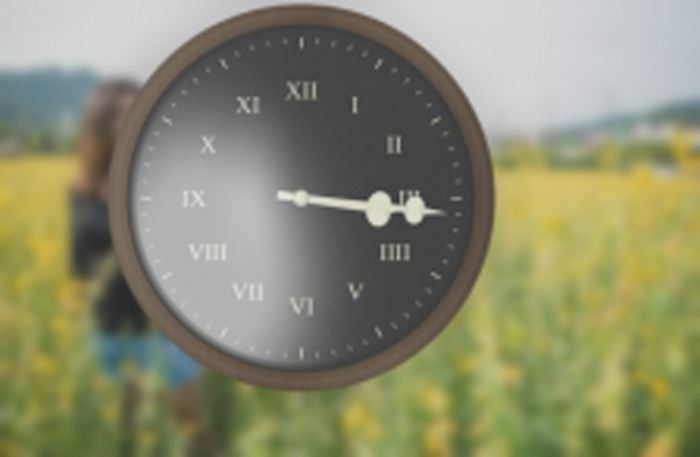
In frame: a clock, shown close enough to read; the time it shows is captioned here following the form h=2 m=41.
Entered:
h=3 m=16
